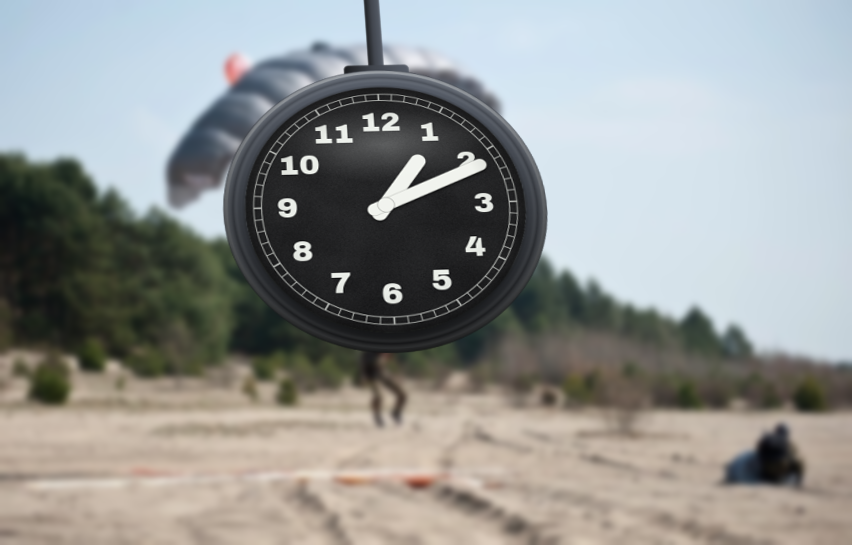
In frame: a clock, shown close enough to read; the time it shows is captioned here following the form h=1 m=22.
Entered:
h=1 m=11
